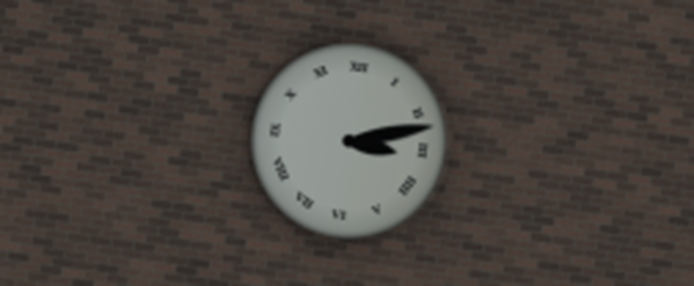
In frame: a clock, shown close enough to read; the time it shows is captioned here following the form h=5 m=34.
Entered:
h=3 m=12
